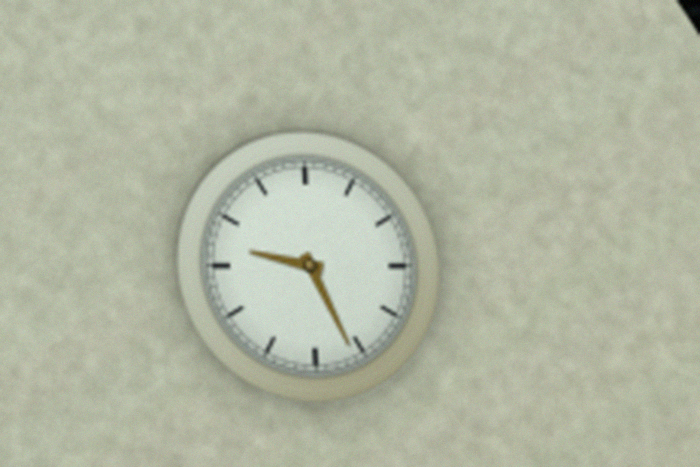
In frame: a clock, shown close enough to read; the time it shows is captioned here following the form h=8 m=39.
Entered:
h=9 m=26
